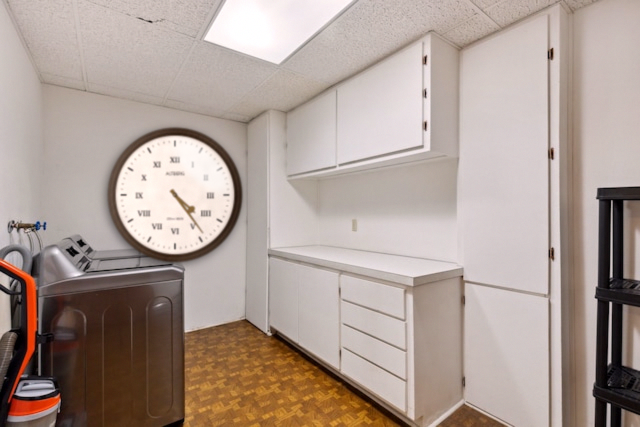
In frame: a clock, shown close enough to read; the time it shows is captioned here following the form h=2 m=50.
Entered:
h=4 m=24
